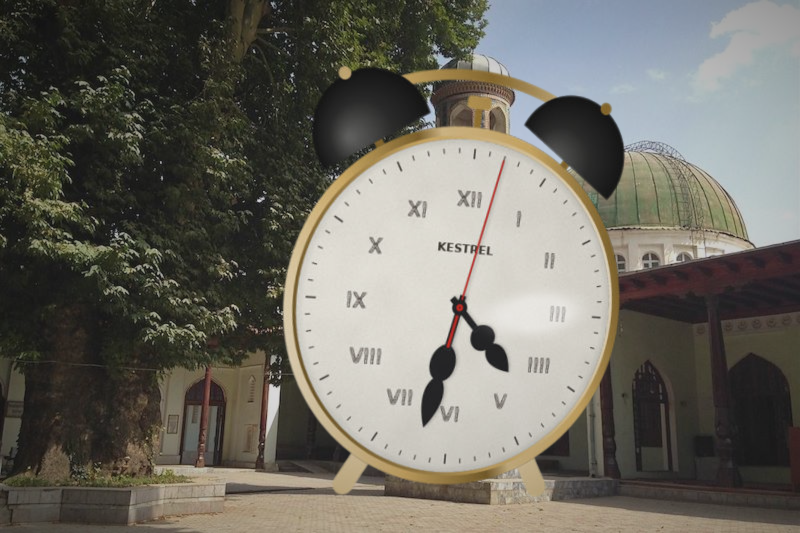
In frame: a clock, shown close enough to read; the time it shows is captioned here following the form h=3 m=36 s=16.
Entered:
h=4 m=32 s=2
